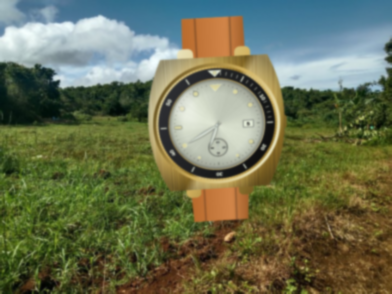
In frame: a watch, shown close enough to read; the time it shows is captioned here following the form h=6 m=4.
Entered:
h=6 m=40
